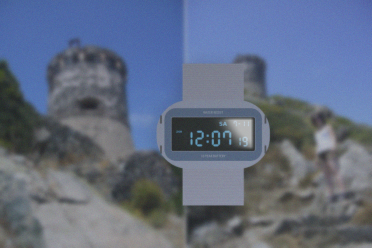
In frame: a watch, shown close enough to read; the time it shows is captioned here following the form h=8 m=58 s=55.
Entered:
h=12 m=7 s=19
